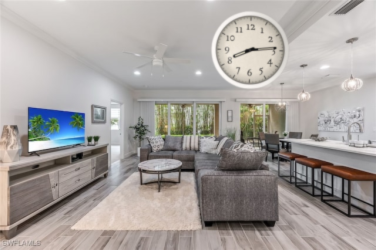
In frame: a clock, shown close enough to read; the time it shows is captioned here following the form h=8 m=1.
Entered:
h=8 m=14
